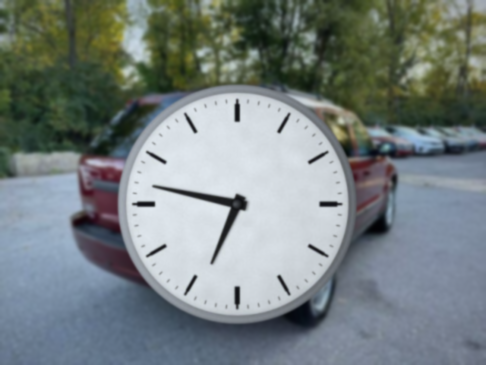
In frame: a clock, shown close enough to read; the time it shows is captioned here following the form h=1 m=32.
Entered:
h=6 m=47
